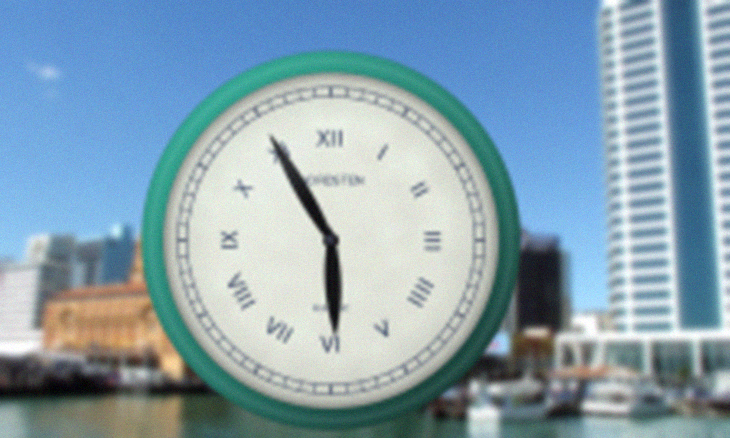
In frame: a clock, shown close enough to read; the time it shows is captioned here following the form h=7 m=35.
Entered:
h=5 m=55
